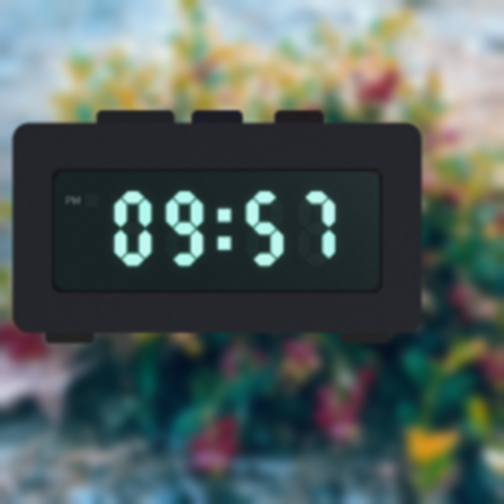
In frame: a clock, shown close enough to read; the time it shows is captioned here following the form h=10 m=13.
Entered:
h=9 m=57
